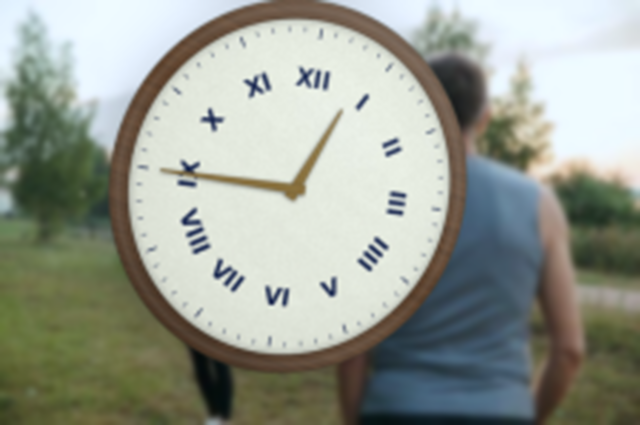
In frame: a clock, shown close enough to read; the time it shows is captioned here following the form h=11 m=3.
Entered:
h=12 m=45
